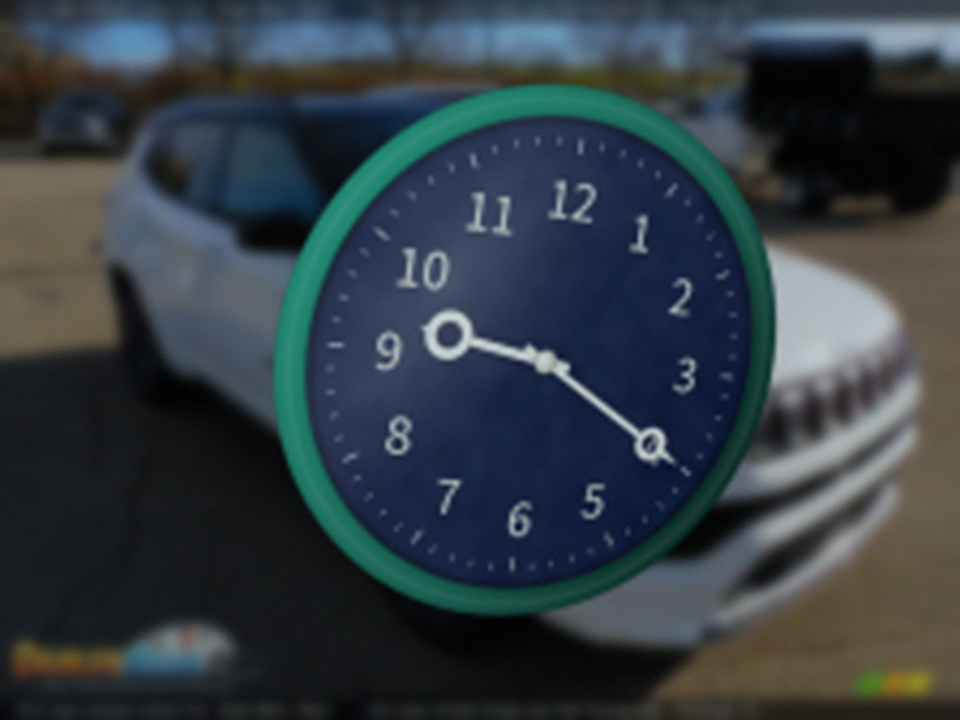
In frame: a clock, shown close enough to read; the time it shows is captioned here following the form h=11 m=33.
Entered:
h=9 m=20
